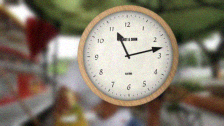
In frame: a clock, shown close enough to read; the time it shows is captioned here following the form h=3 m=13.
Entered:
h=11 m=13
